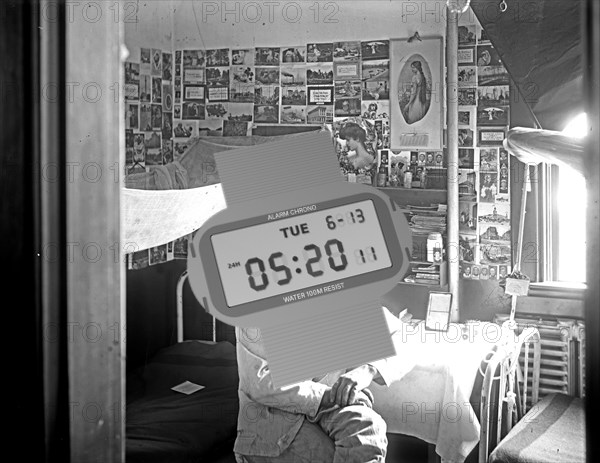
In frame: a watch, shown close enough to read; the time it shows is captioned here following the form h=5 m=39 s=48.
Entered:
h=5 m=20 s=11
